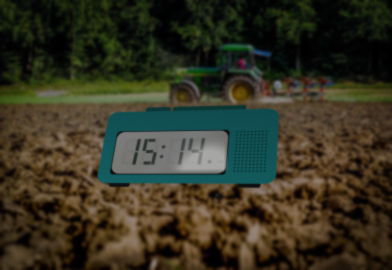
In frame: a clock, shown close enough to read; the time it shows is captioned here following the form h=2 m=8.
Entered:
h=15 m=14
